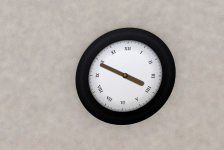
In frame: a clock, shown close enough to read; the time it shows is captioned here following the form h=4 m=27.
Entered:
h=3 m=49
